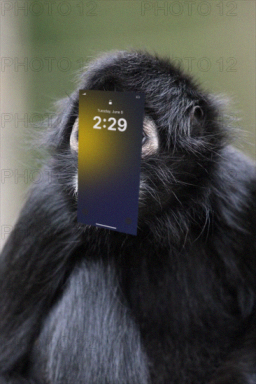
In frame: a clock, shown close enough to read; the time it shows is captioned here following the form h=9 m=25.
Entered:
h=2 m=29
